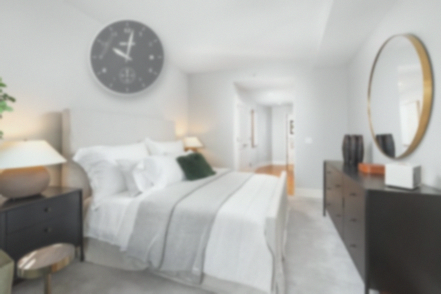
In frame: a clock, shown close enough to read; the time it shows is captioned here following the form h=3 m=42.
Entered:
h=10 m=2
